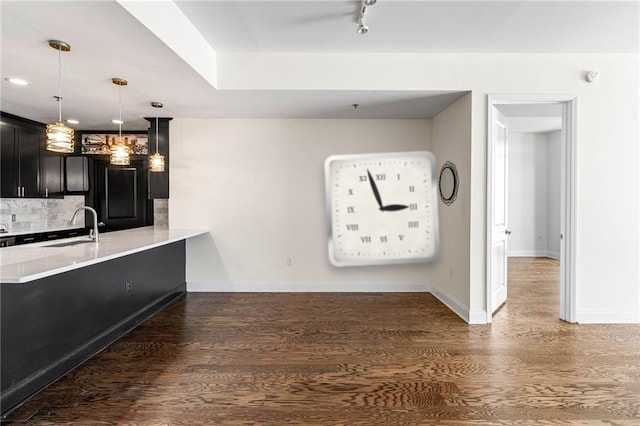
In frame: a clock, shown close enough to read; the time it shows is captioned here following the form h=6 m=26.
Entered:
h=2 m=57
